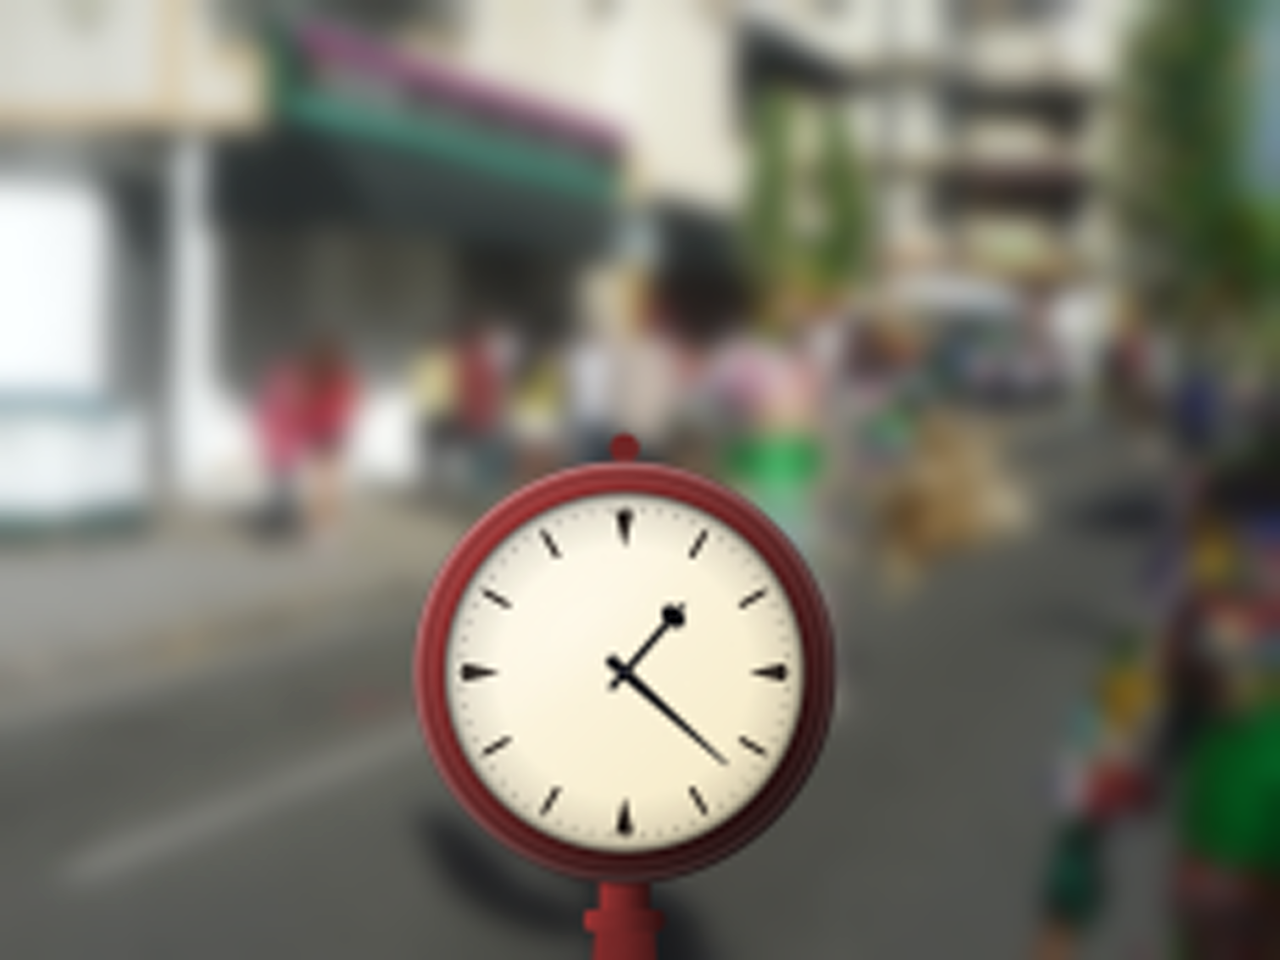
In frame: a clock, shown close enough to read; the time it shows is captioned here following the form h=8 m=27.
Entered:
h=1 m=22
